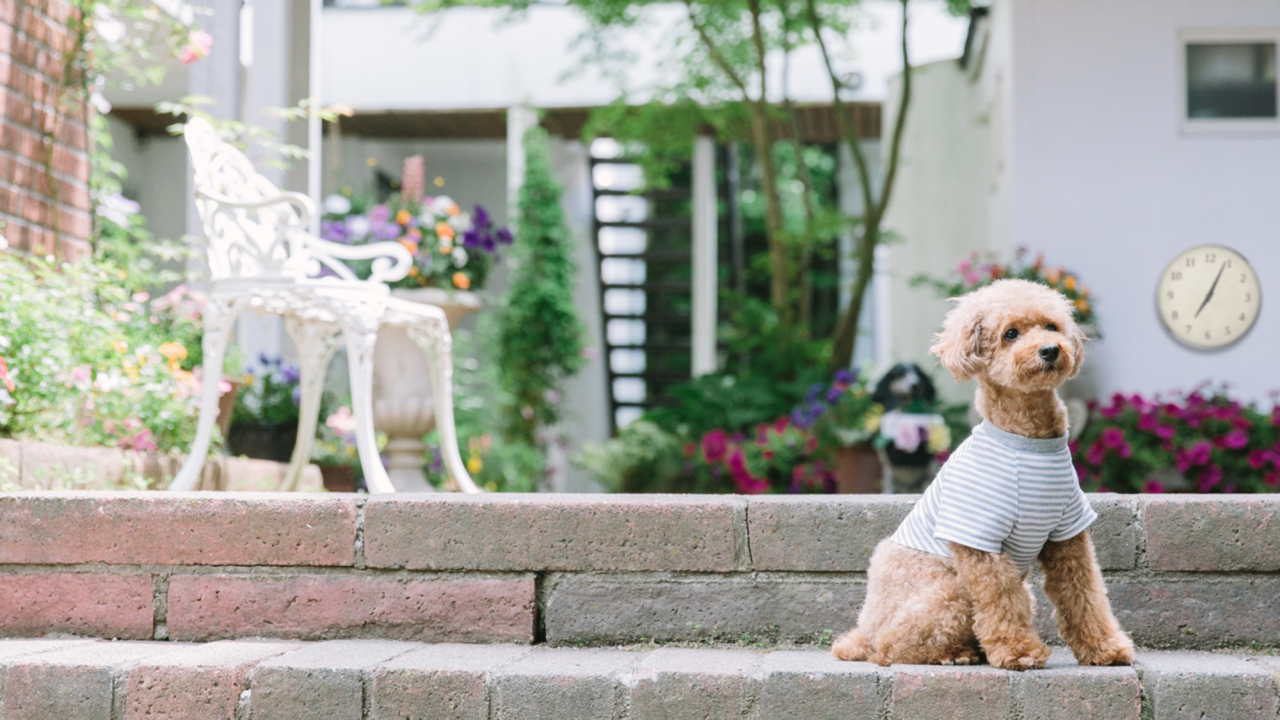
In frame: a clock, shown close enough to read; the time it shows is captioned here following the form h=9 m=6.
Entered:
h=7 m=4
